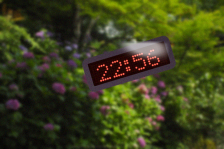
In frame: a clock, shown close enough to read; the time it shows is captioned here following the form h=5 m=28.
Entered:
h=22 m=56
